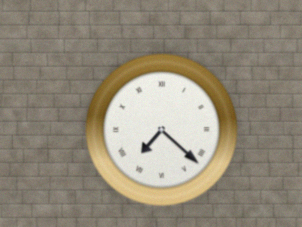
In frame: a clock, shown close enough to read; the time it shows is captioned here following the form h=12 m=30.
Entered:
h=7 m=22
